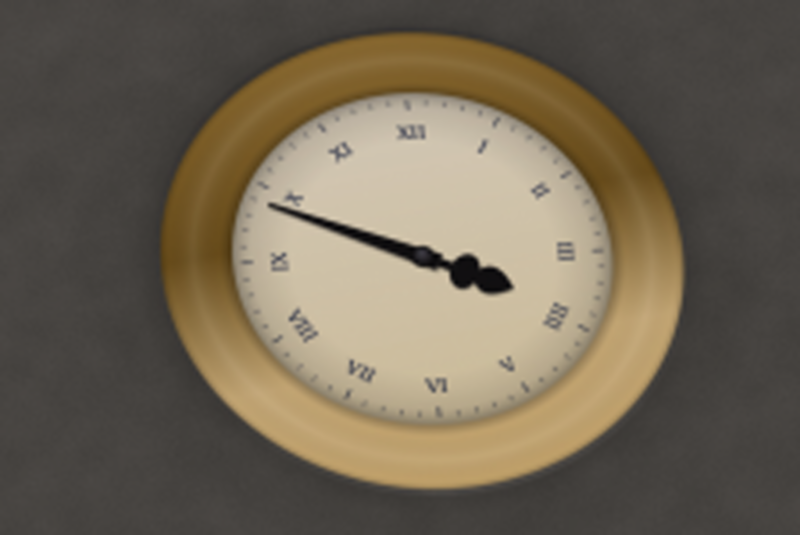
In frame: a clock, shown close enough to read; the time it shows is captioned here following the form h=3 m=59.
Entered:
h=3 m=49
